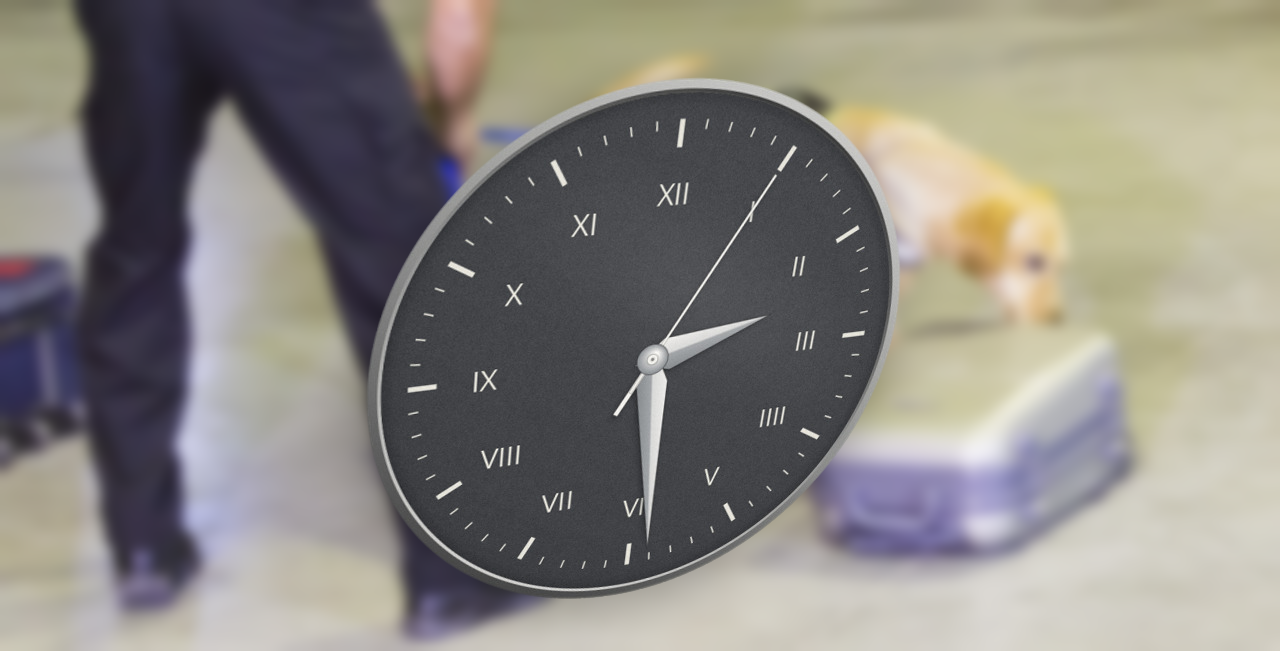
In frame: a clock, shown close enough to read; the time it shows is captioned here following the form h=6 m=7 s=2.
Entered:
h=2 m=29 s=5
